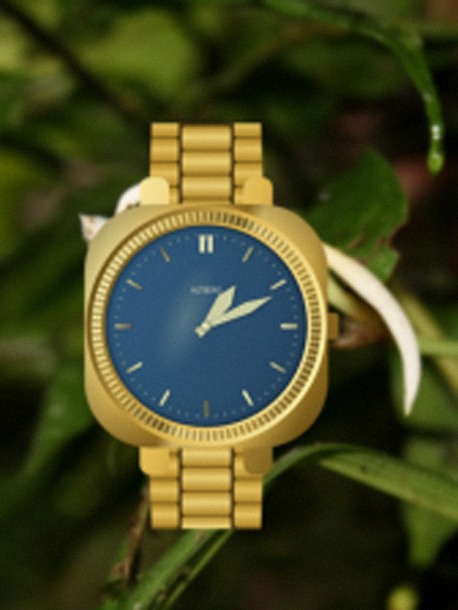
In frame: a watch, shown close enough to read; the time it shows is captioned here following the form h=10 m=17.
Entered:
h=1 m=11
